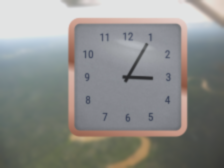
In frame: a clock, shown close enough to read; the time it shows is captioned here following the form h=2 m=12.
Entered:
h=3 m=5
